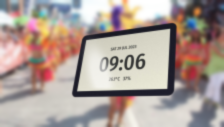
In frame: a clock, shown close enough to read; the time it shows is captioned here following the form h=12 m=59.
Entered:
h=9 m=6
